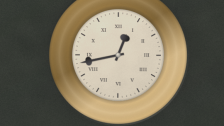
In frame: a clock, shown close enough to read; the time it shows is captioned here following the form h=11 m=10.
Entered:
h=12 m=43
